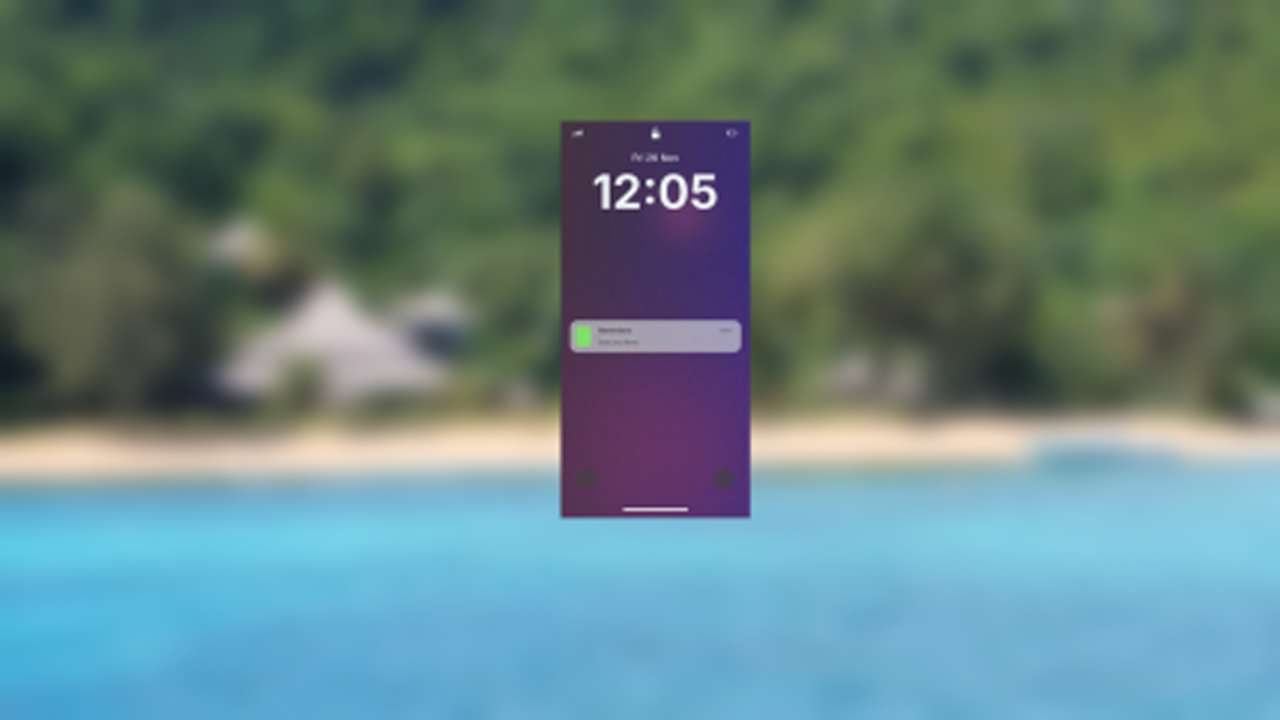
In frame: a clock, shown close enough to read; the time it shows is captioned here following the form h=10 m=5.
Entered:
h=12 m=5
